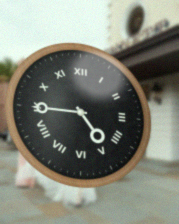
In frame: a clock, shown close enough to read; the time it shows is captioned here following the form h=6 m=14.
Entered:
h=4 m=45
